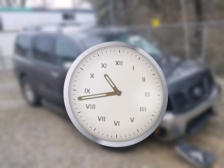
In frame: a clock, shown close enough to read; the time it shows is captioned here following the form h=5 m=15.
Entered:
h=10 m=43
